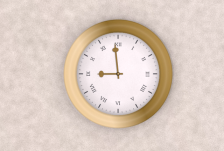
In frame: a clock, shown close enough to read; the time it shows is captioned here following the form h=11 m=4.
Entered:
h=8 m=59
